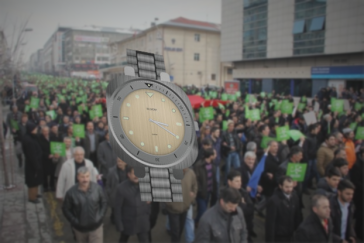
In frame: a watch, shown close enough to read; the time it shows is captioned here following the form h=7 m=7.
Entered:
h=3 m=20
